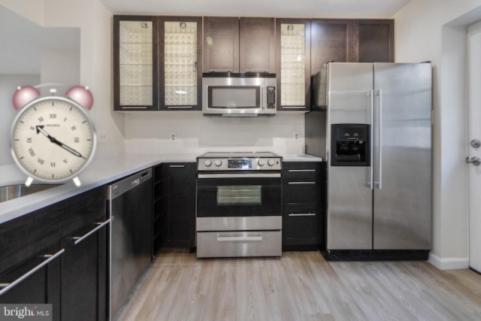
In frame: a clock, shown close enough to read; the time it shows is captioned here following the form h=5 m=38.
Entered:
h=10 m=20
